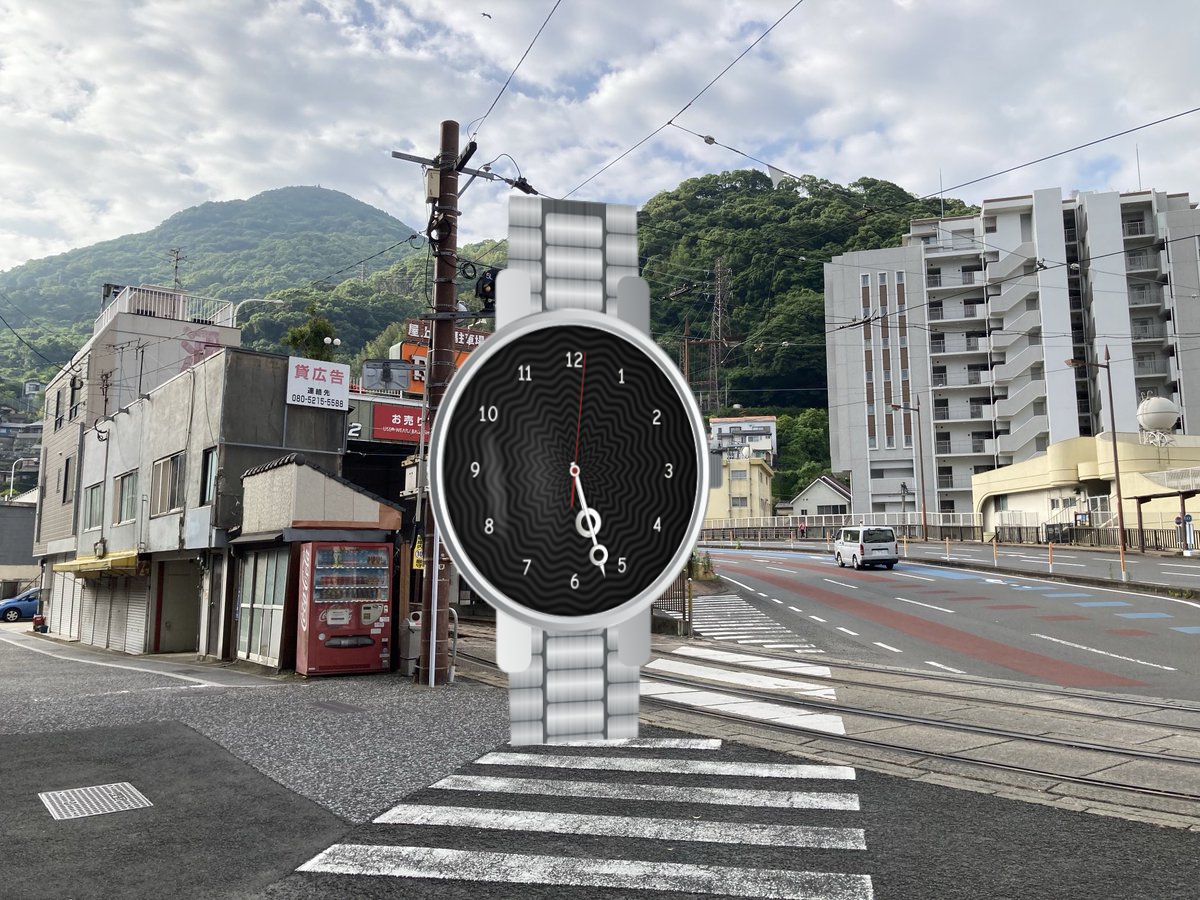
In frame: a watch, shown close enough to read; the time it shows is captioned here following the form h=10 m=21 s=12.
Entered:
h=5 m=27 s=1
